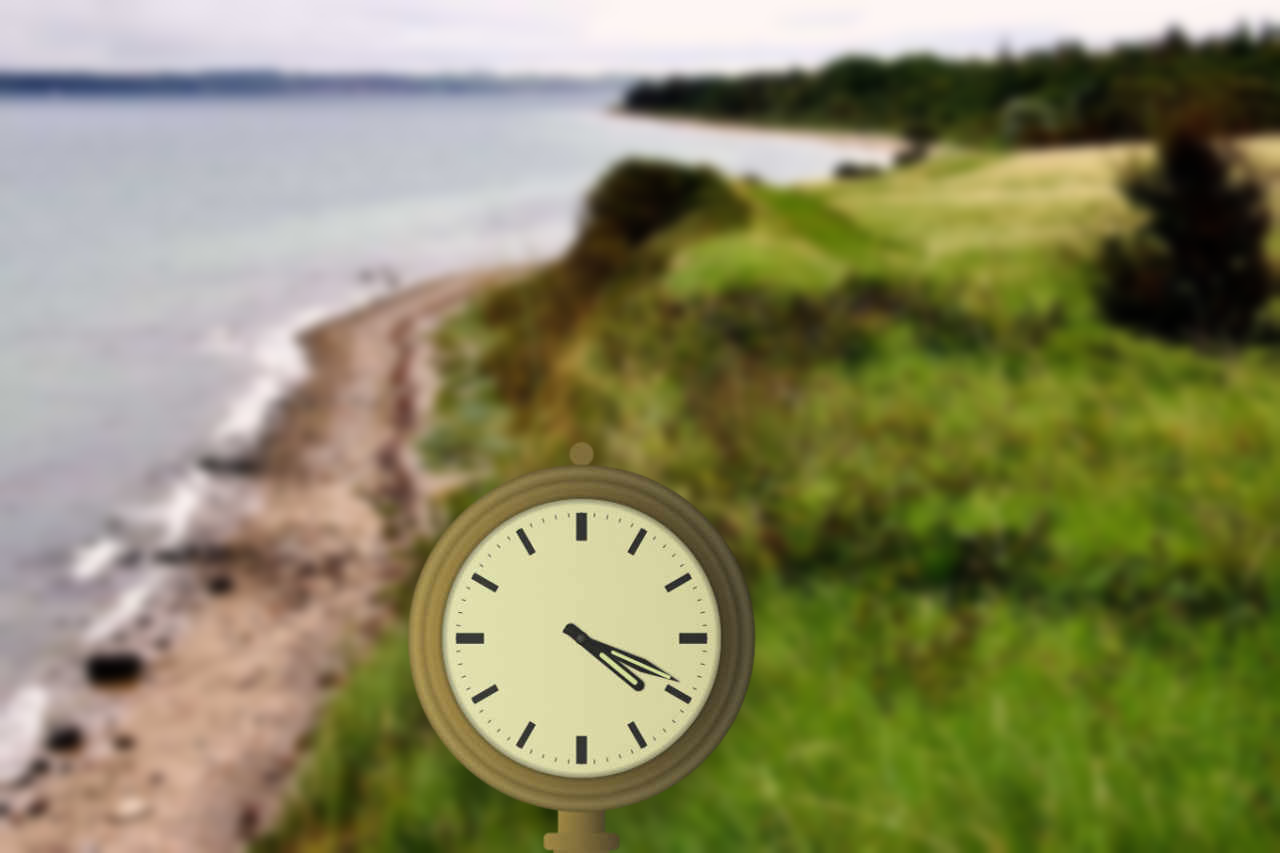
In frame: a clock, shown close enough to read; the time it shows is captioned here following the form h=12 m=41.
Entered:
h=4 m=19
